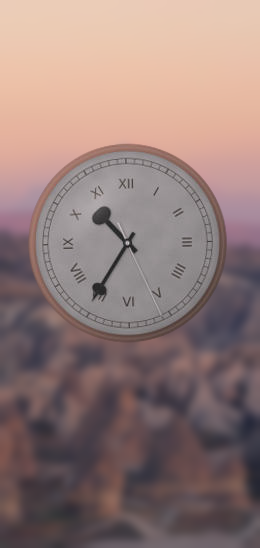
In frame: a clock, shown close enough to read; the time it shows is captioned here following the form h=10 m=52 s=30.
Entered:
h=10 m=35 s=26
